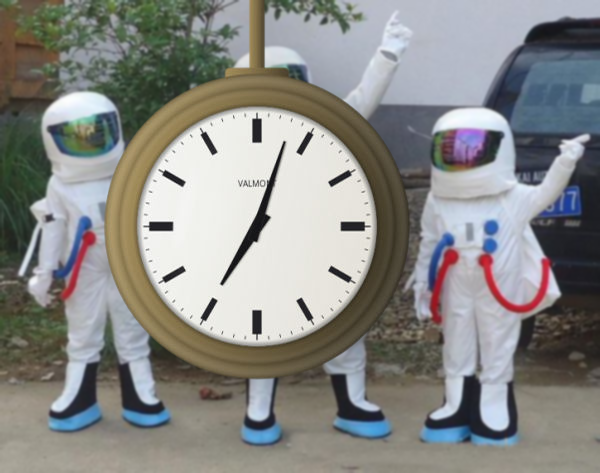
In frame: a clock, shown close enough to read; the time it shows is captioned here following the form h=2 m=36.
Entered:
h=7 m=3
